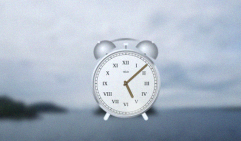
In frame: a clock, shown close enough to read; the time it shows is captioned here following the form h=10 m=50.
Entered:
h=5 m=8
